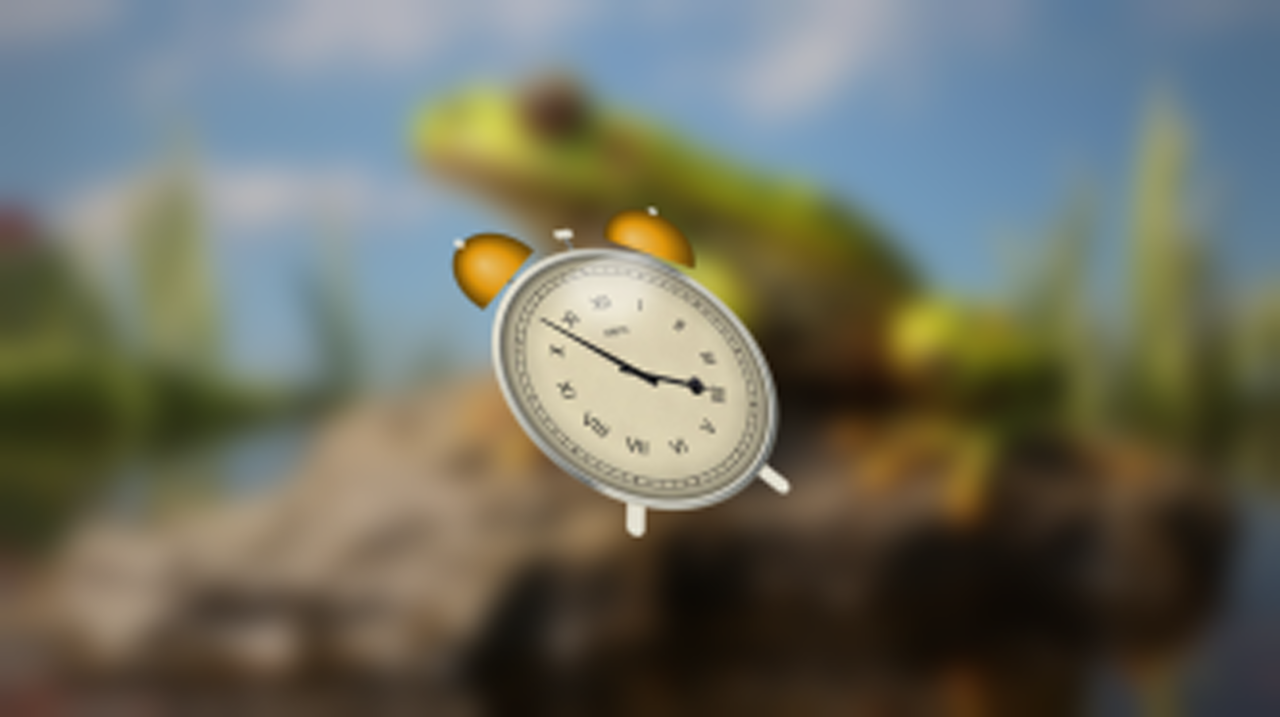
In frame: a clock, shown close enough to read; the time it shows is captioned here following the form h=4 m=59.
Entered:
h=3 m=53
